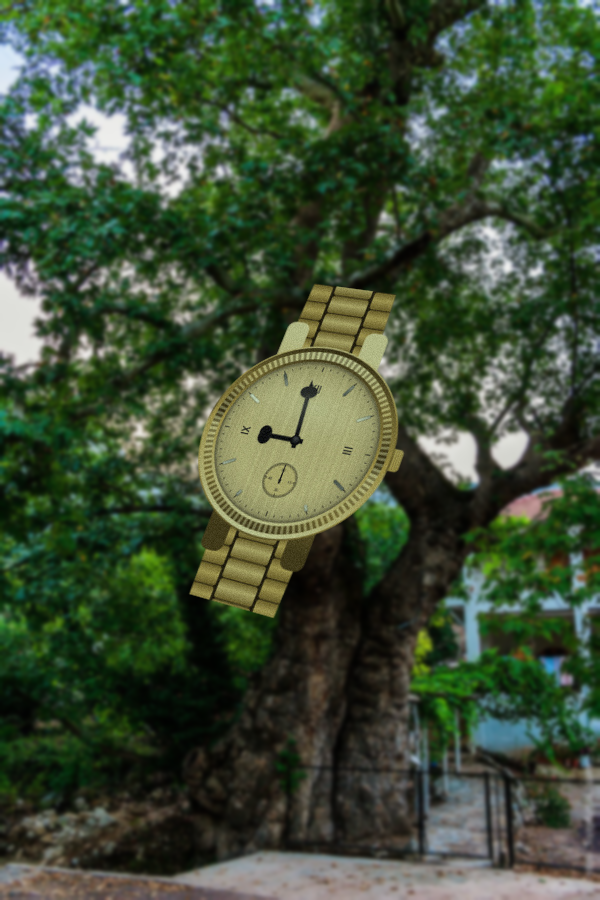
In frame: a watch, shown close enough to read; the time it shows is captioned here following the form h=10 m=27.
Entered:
h=8 m=59
